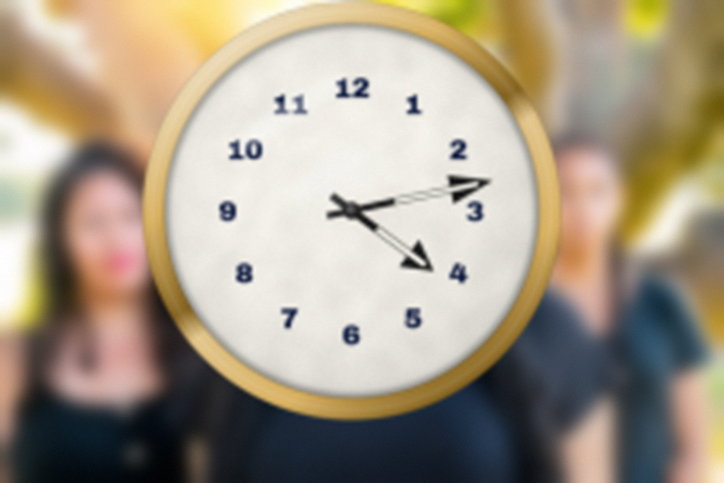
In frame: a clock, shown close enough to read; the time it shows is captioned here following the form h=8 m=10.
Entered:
h=4 m=13
